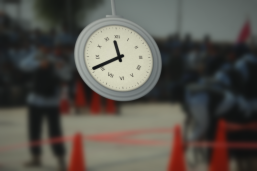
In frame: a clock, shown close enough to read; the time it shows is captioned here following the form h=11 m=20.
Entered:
h=11 m=41
